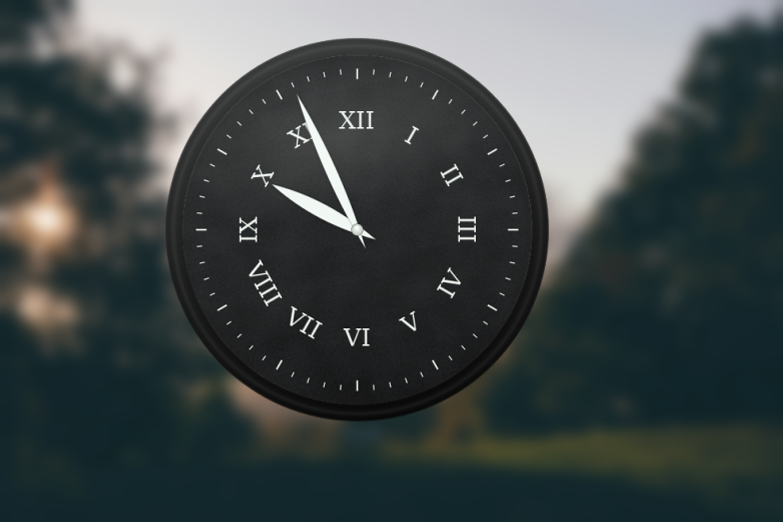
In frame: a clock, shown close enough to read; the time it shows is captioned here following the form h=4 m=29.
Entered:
h=9 m=56
